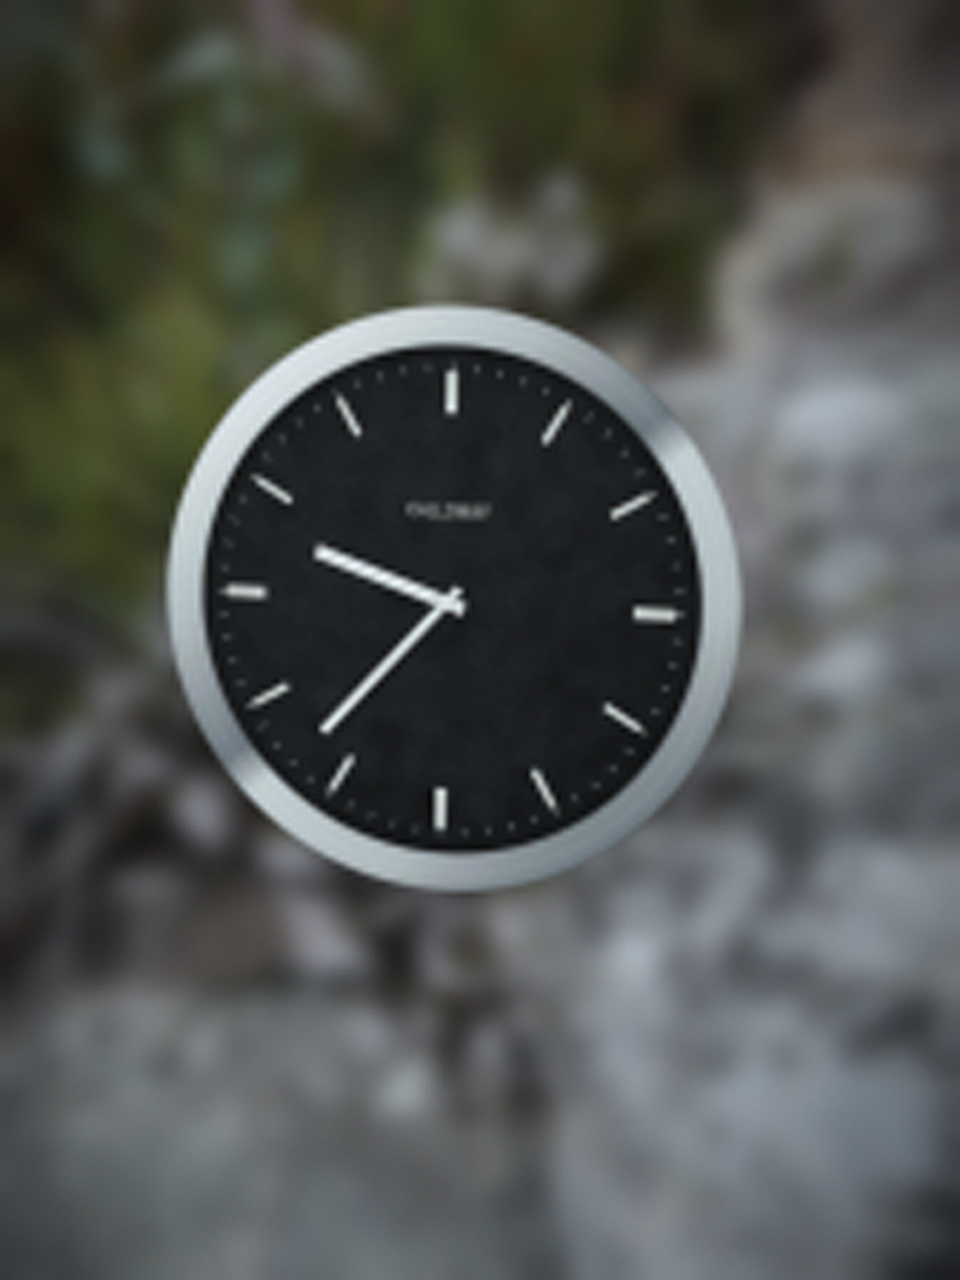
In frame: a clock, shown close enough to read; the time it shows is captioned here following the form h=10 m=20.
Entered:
h=9 m=37
